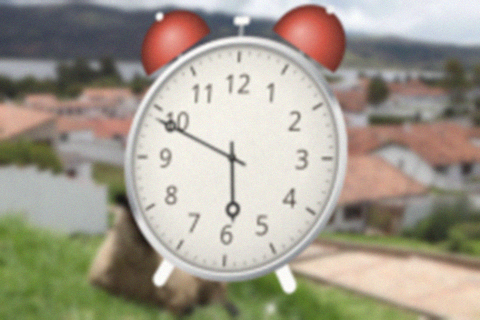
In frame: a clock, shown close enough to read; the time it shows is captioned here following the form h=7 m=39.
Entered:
h=5 m=49
